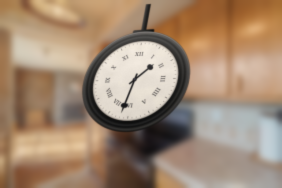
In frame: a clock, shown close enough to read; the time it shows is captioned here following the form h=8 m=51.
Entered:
h=1 m=32
